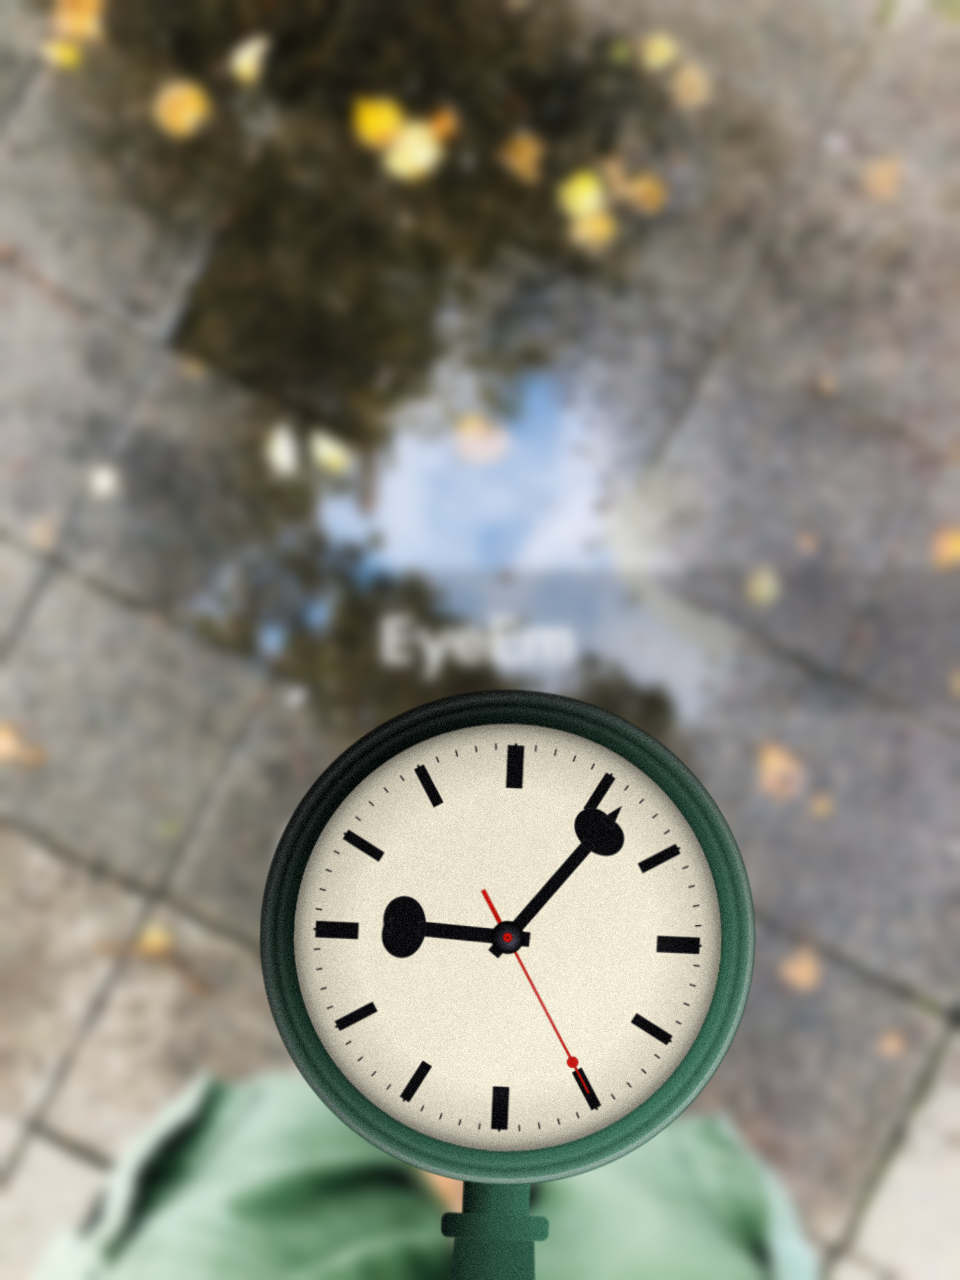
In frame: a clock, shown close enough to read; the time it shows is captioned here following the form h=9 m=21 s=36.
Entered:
h=9 m=6 s=25
